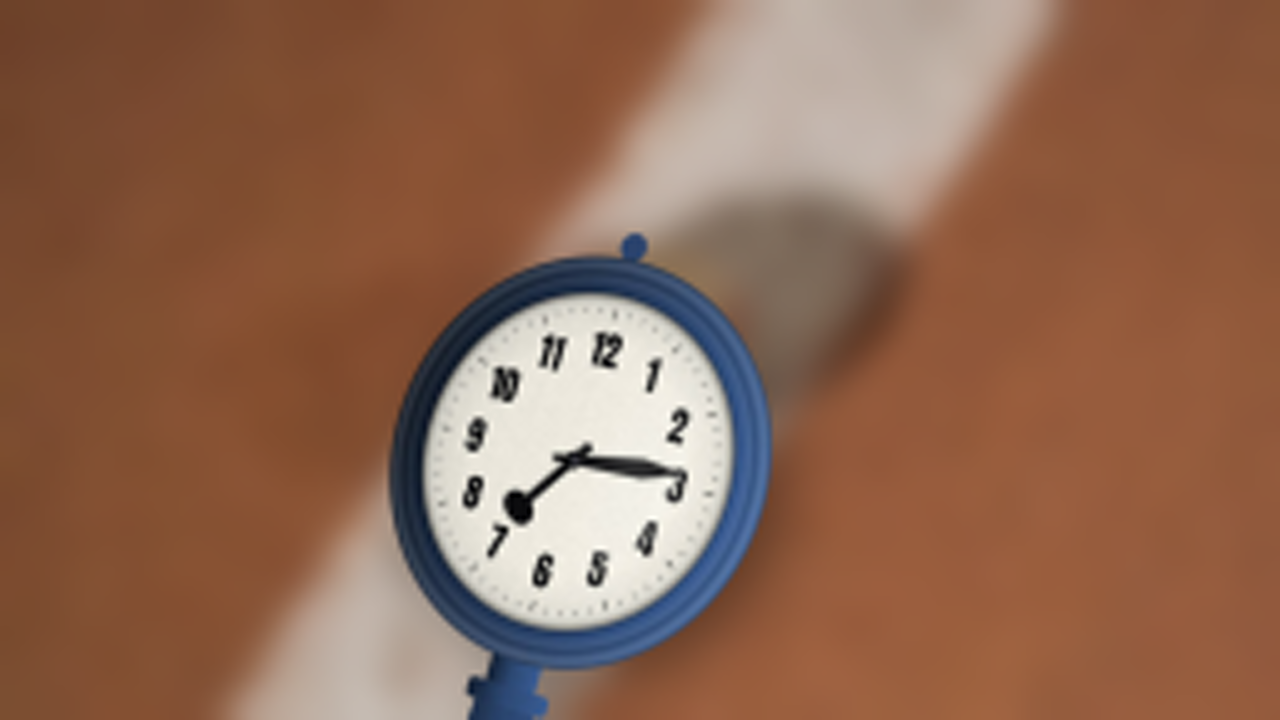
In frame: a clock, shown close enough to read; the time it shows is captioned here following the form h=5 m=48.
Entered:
h=7 m=14
